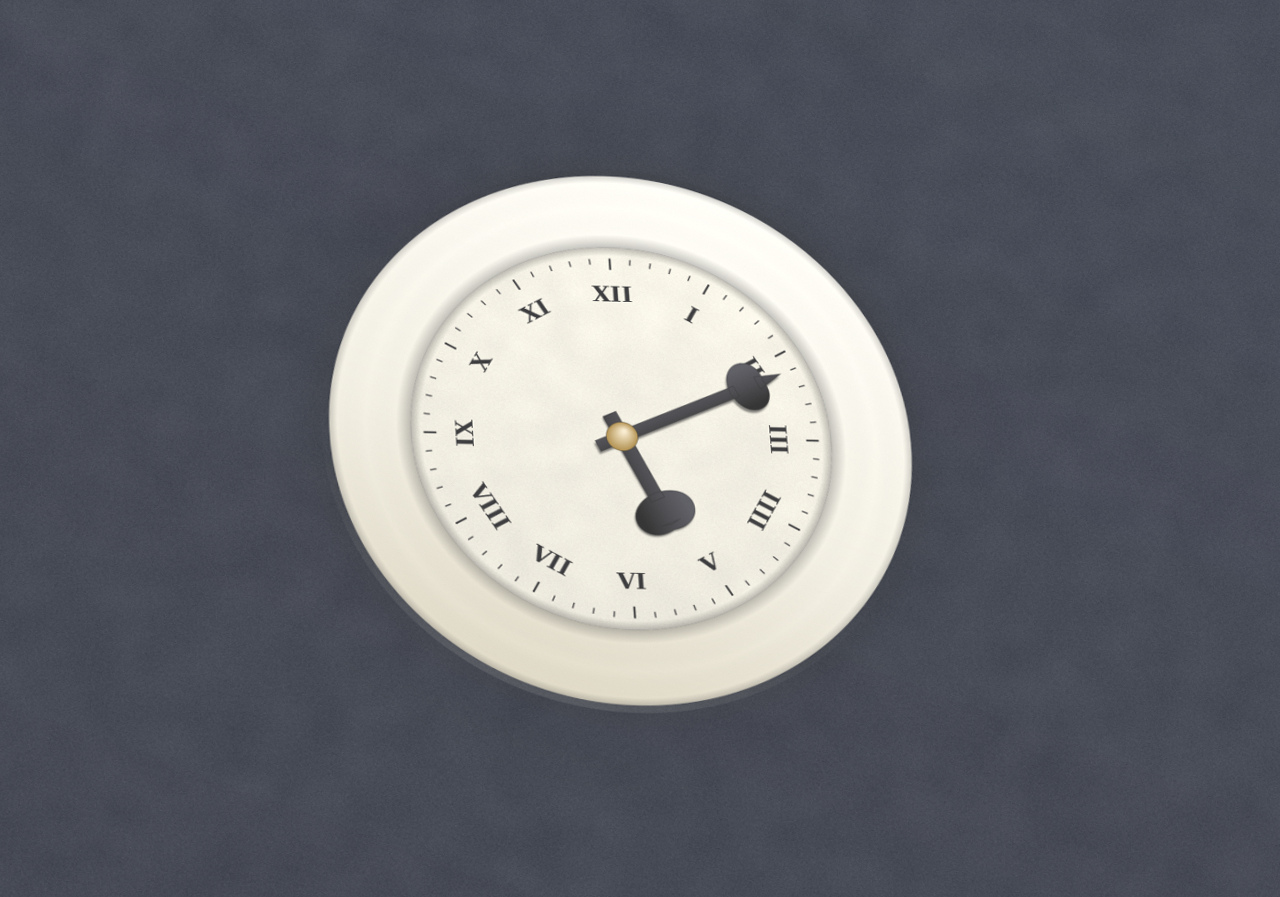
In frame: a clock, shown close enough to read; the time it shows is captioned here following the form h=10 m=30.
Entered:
h=5 m=11
